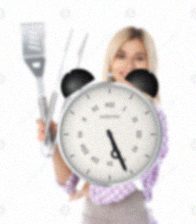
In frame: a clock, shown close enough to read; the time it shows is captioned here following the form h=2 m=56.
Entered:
h=5 m=26
